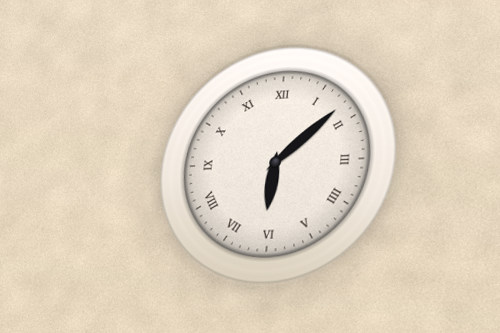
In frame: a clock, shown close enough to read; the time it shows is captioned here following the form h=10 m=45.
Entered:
h=6 m=8
